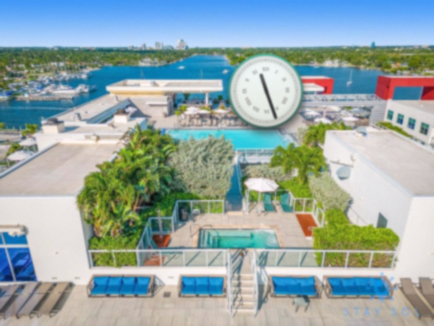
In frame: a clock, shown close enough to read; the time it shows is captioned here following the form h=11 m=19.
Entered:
h=11 m=27
